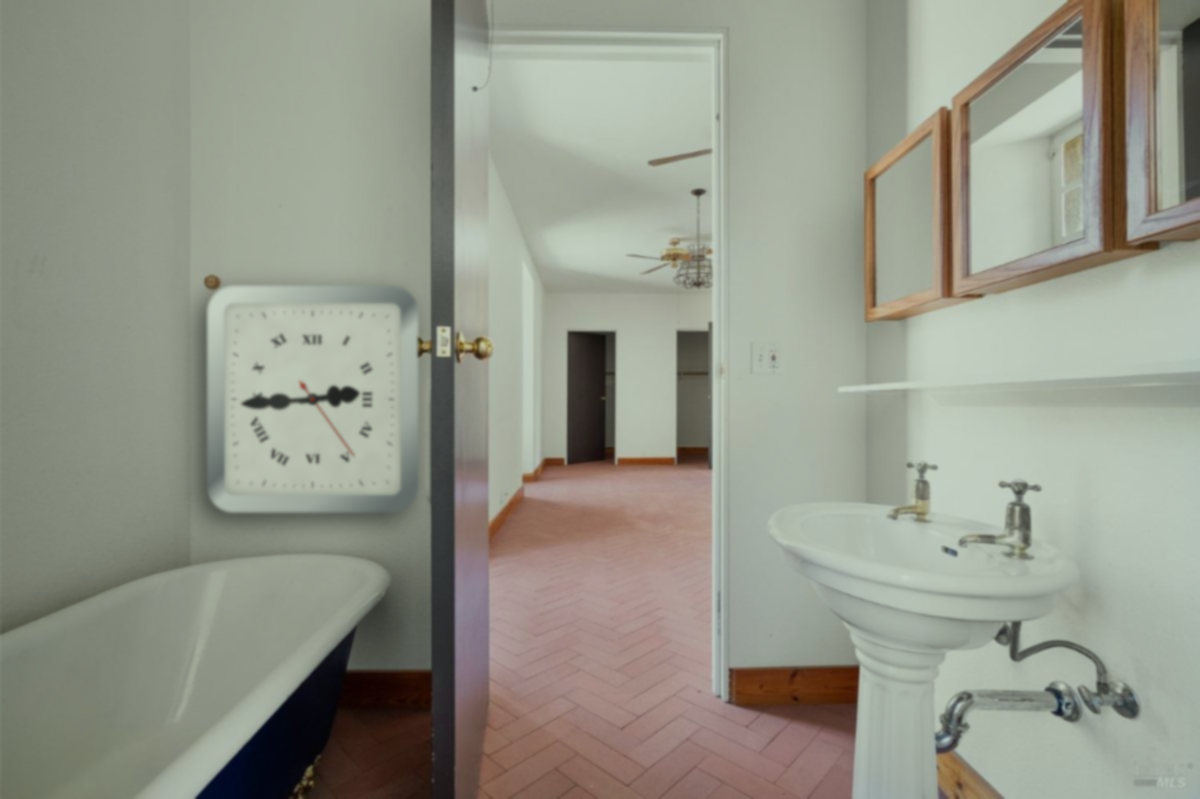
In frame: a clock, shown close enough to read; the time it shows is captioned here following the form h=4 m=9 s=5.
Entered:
h=2 m=44 s=24
